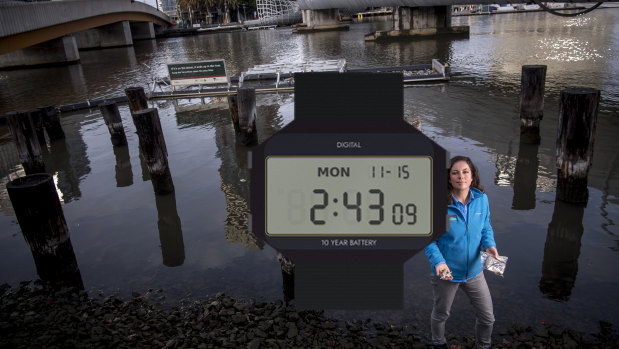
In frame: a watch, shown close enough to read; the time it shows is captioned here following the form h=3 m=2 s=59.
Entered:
h=2 m=43 s=9
